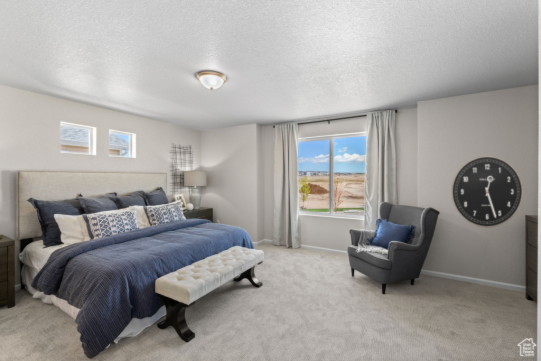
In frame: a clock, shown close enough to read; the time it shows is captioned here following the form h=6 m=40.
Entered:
h=12 m=27
